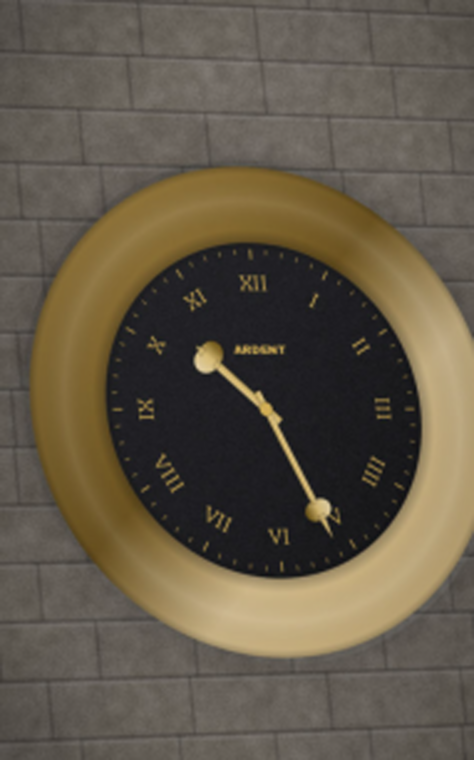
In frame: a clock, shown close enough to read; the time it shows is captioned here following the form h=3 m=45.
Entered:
h=10 m=26
